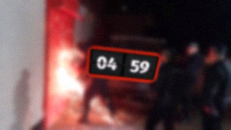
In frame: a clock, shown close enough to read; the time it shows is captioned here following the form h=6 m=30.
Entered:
h=4 m=59
